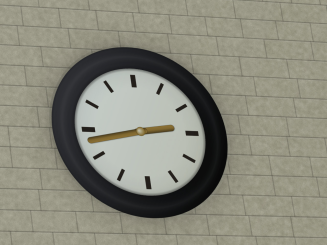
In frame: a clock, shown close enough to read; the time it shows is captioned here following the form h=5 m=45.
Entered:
h=2 m=43
